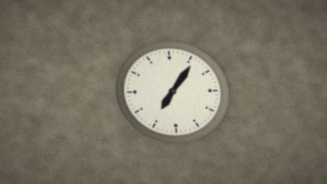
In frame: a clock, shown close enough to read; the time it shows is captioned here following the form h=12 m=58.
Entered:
h=7 m=6
